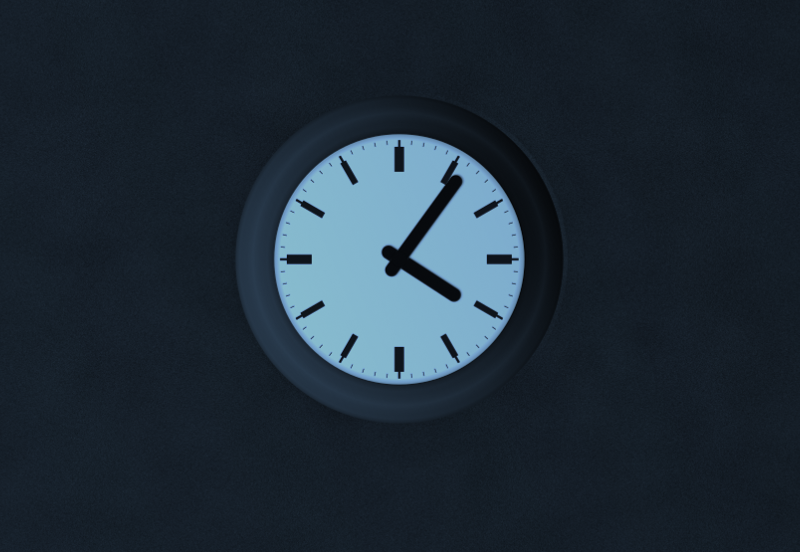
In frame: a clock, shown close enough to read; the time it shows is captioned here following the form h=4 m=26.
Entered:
h=4 m=6
